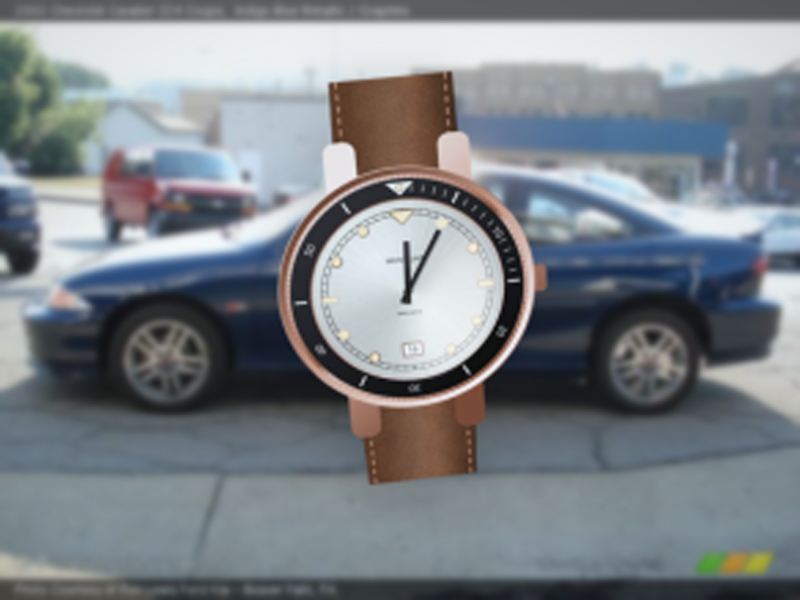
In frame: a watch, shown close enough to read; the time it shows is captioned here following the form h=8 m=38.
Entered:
h=12 m=5
